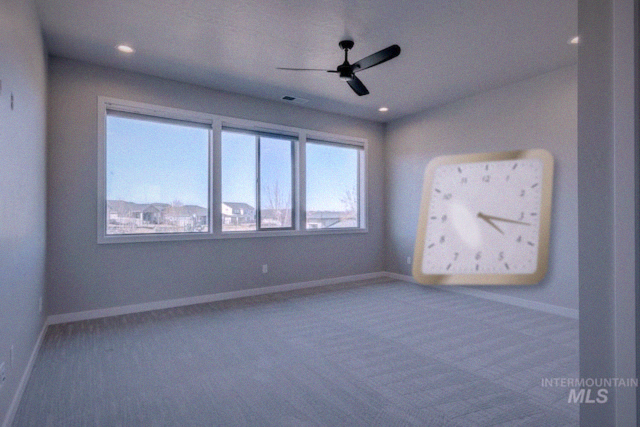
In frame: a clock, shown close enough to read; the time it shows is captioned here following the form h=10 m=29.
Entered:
h=4 m=17
